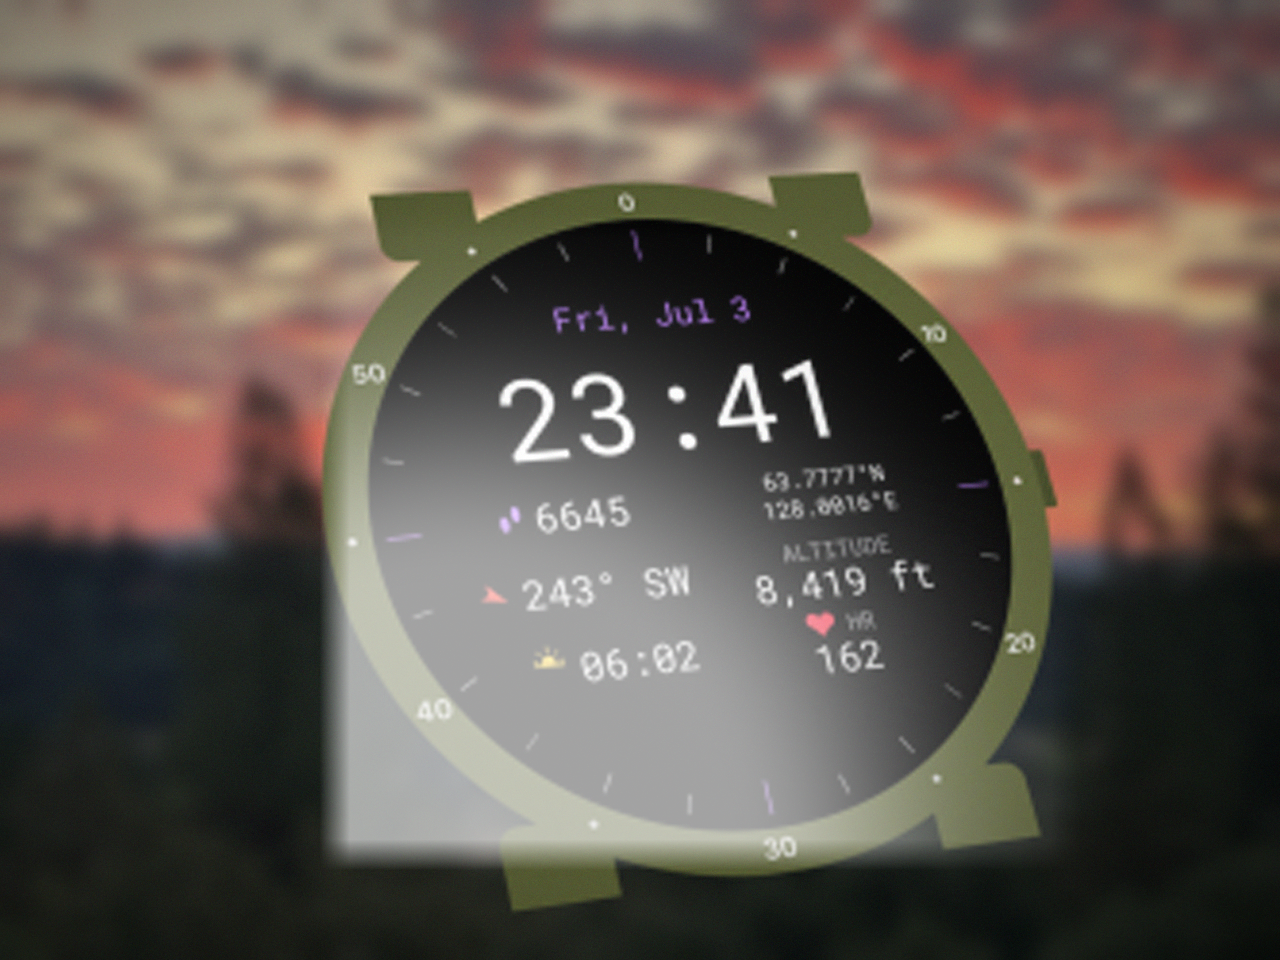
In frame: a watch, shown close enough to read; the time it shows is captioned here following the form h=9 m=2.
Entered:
h=23 m=41
